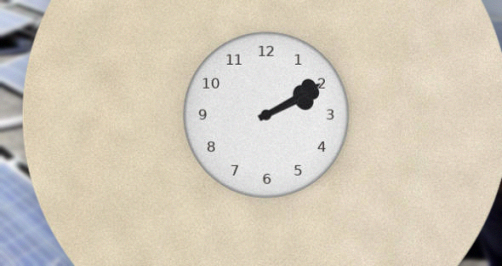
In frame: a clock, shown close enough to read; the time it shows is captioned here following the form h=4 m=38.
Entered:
h=2 m=10
